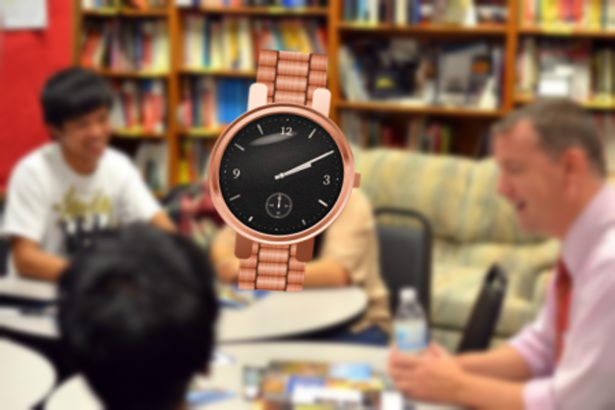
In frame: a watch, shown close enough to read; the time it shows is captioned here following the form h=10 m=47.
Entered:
h=2 m=10
